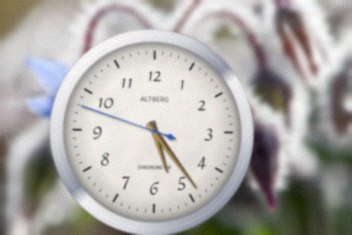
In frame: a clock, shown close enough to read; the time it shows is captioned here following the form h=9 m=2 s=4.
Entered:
h=5 m=23 s=48
